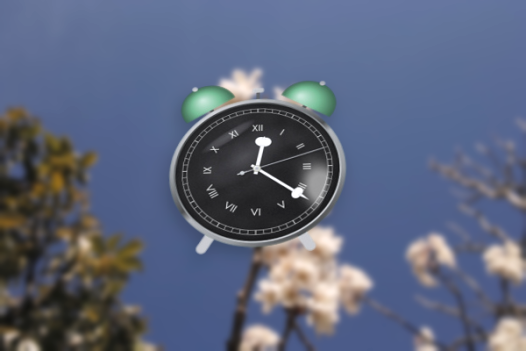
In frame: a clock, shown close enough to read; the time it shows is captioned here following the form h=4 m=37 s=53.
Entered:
h=12 m=21 s=12
